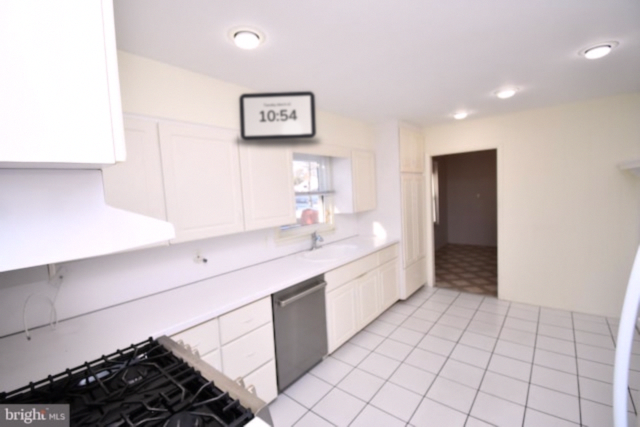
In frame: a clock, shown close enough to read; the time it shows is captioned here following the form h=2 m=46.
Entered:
h=10 m=54
